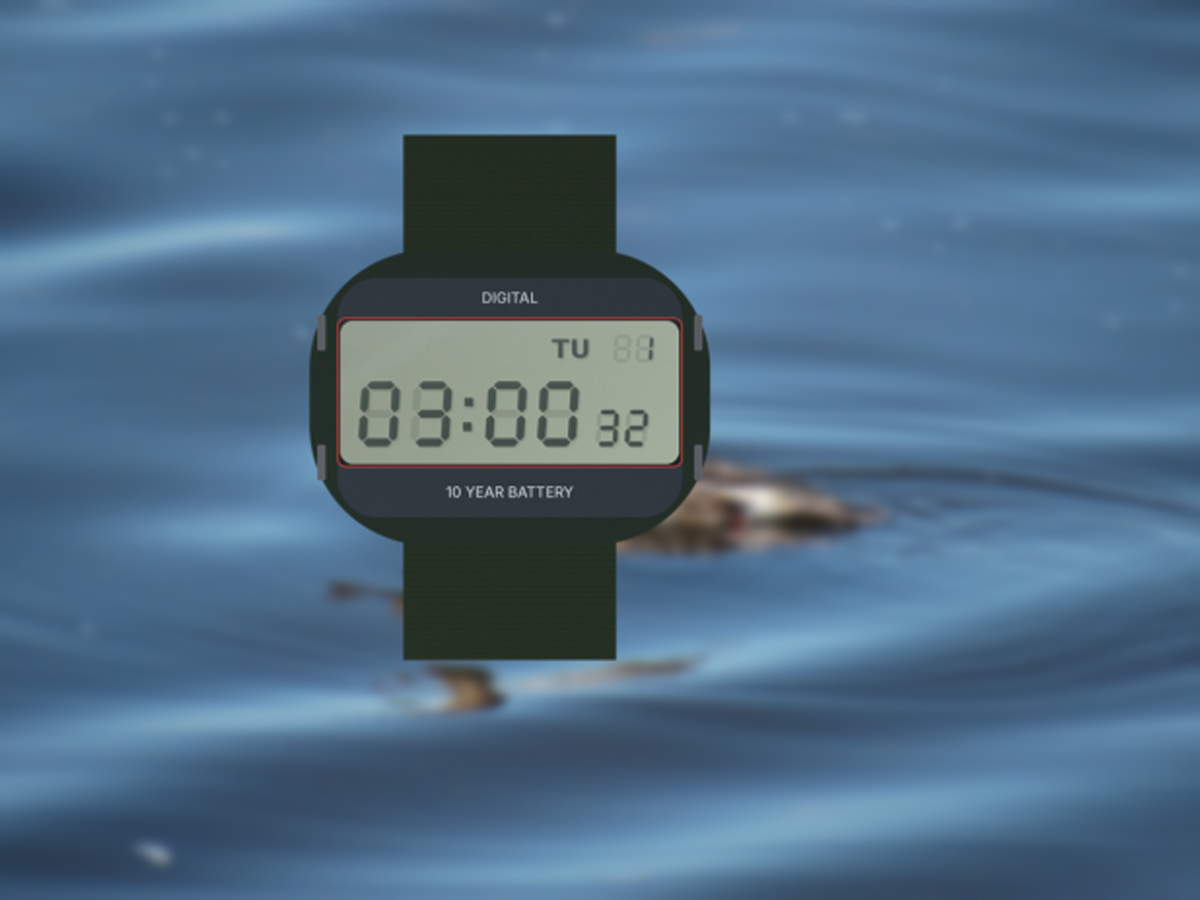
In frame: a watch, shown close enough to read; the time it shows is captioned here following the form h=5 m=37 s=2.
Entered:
h=3 m=0 s=32
